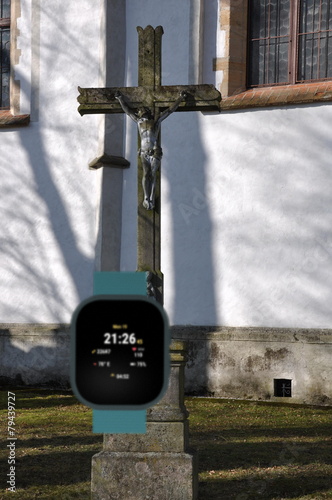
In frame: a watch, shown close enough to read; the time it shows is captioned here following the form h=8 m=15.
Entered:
h=21 m=26
